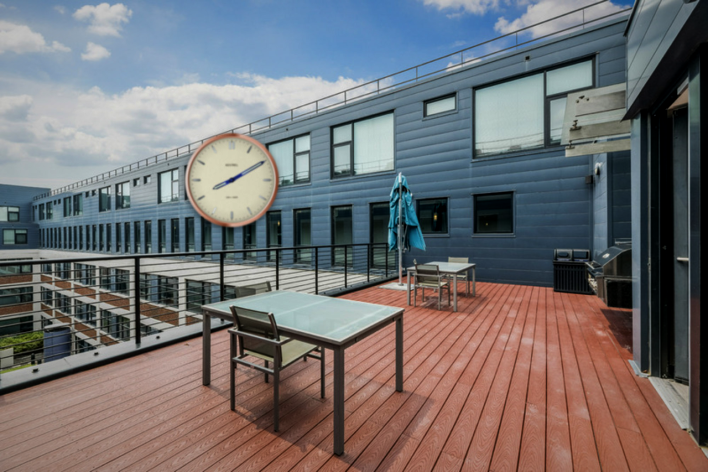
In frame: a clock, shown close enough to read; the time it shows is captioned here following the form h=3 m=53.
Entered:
h=8 m=10
